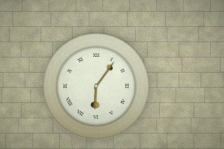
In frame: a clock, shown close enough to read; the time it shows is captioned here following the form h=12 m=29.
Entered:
h=6 m=6
